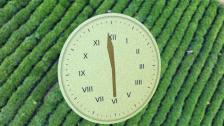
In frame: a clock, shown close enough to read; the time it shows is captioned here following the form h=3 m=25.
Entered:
h=5 m=59
